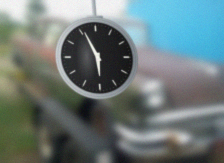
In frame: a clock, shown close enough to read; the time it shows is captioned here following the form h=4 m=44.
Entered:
h=5 m=56
